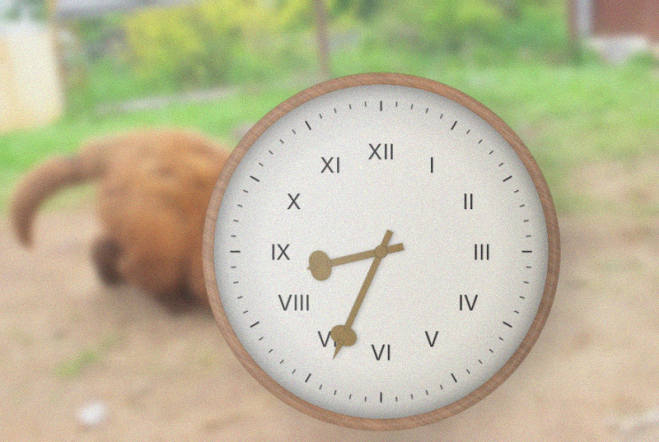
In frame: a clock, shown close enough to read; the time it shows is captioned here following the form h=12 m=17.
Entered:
h=8 m=34
